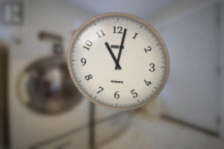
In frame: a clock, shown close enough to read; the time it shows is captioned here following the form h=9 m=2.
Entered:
h=11 m=2
